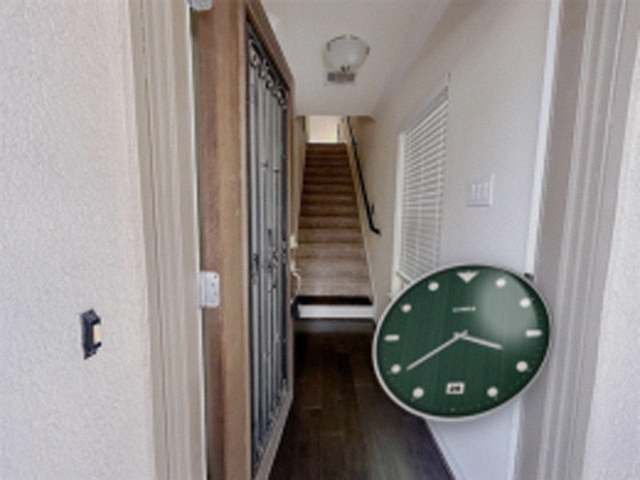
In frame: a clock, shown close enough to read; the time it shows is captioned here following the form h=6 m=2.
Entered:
h=3 m=39
